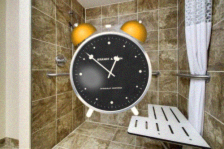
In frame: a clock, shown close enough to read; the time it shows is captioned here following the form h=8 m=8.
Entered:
h=12 m=52
